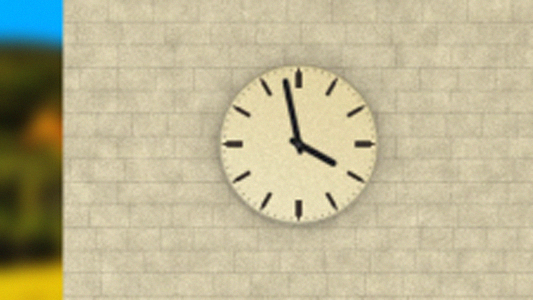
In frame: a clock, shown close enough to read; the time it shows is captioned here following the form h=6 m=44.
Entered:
h=3 m=58
